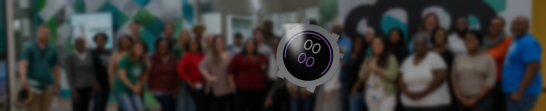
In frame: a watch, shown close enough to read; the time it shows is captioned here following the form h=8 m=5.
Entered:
h=0 m=0
